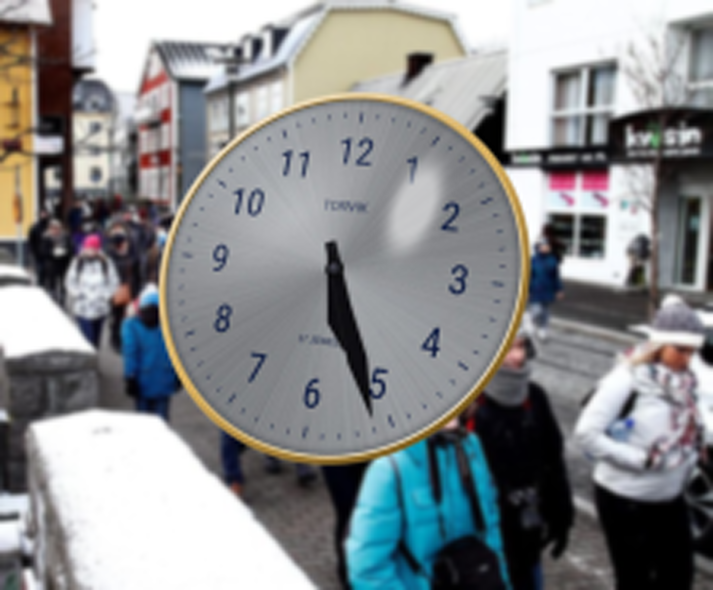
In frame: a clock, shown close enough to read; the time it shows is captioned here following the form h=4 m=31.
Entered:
h=5 m=26
